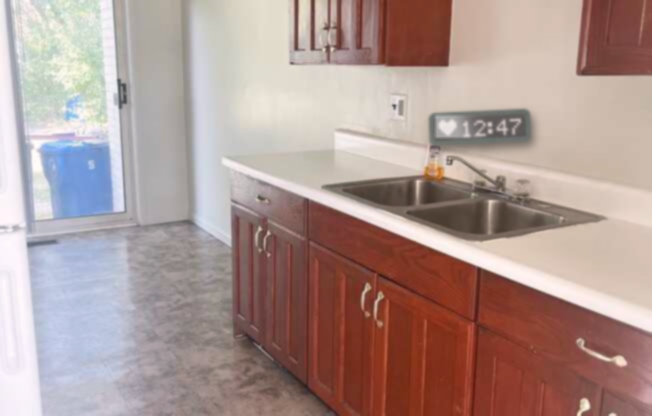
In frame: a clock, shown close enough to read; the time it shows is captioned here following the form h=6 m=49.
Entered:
h=12 m=47
